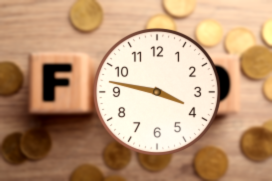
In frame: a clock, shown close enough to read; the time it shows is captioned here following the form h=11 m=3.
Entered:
h=3 m=47
